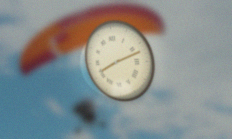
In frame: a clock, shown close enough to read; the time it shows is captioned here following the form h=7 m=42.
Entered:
h=8 m=12
